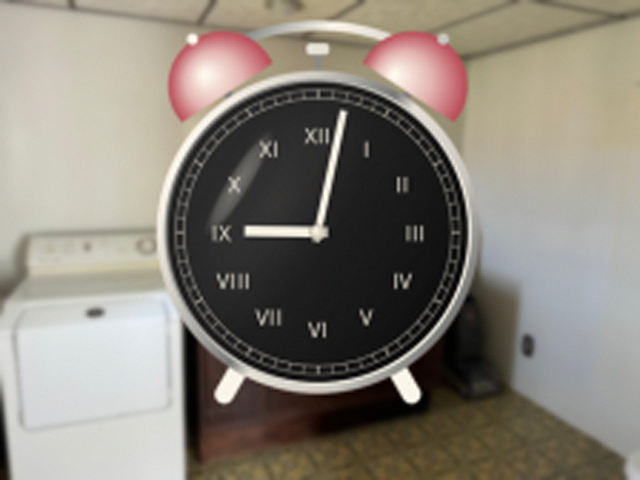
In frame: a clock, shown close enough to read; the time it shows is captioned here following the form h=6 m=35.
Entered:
h=9 m=2
